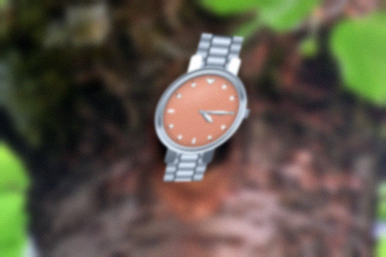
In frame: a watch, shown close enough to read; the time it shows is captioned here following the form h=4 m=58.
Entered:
h=4 m=15
